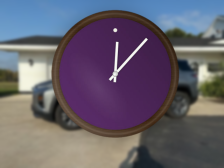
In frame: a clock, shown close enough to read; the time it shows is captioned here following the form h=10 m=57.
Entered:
h=12 m=7
